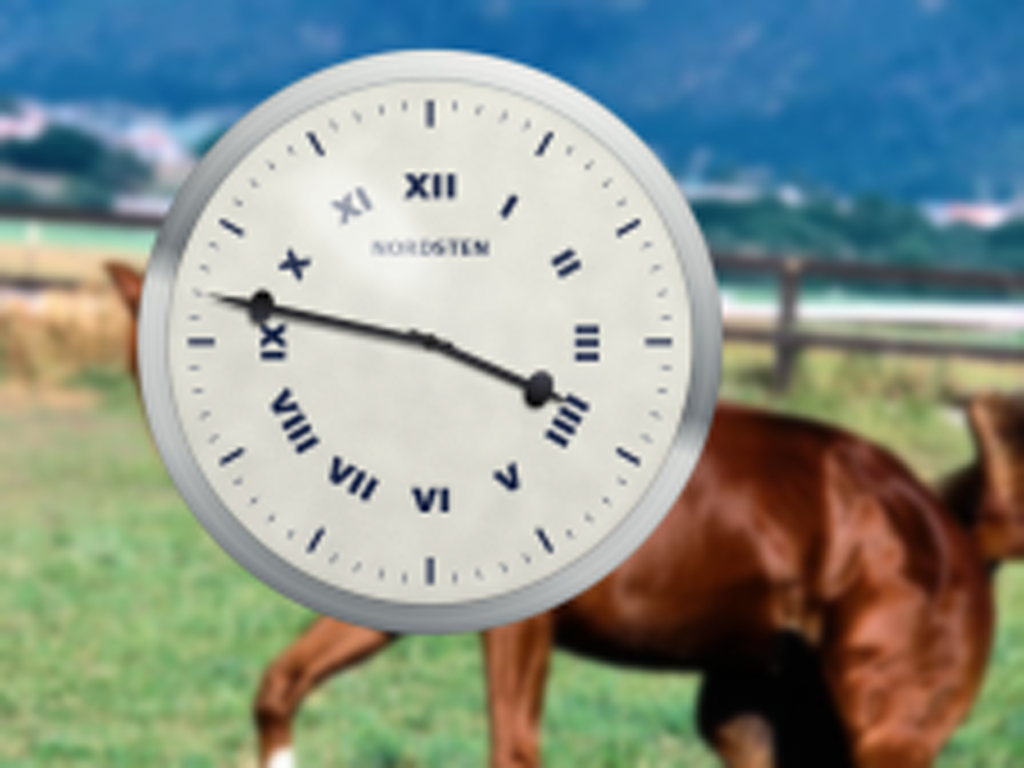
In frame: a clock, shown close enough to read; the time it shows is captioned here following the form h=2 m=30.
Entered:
h=3 m=47
